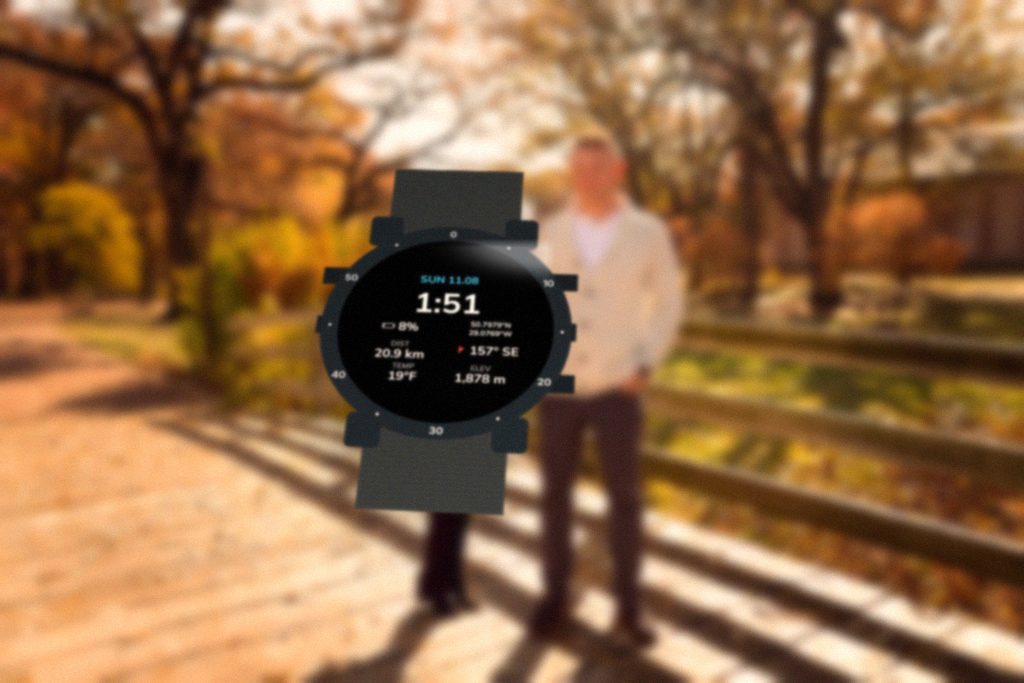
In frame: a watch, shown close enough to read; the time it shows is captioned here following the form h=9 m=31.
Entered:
h=1 m=51
